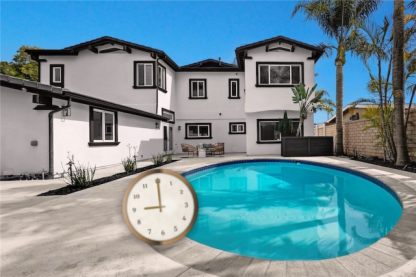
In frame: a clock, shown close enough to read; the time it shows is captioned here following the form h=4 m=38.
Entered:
h=9 m=0
